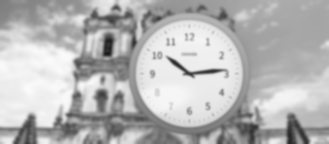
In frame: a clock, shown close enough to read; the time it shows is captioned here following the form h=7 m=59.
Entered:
h=10 m=14
